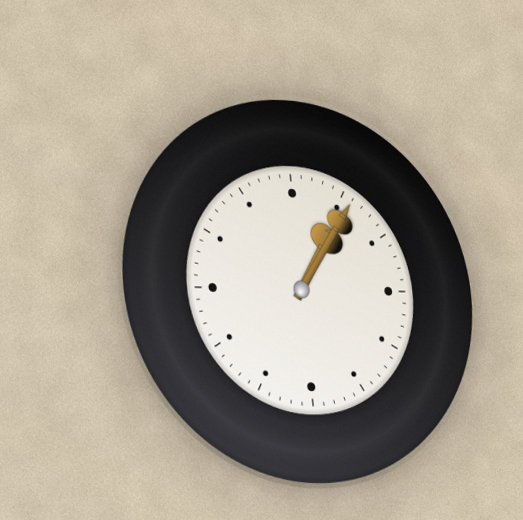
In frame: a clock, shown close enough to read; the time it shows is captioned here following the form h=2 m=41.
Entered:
h=1 m=6
